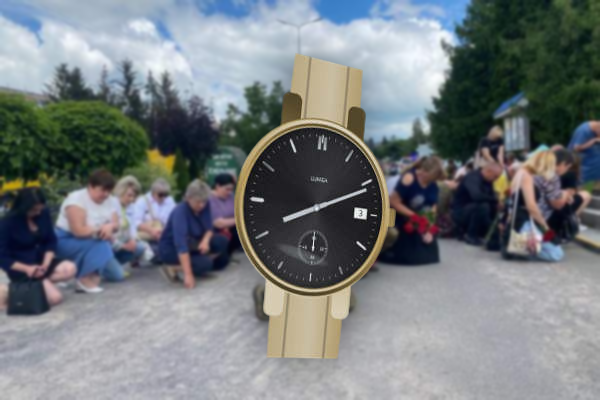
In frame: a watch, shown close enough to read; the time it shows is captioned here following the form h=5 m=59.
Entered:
h=8 m=11
